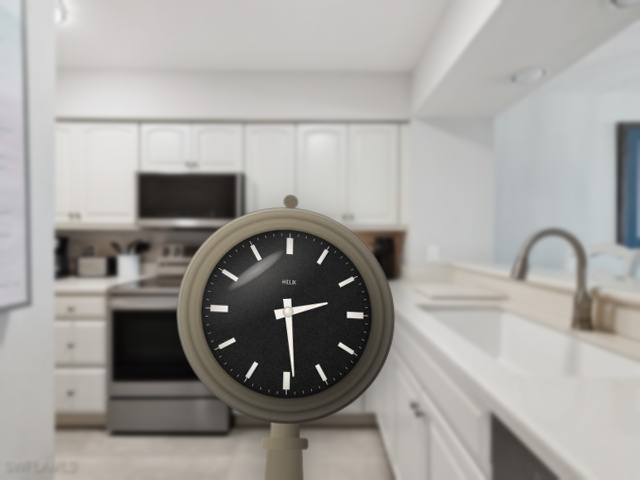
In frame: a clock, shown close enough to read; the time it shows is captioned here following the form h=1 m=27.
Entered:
h=2 m=29
